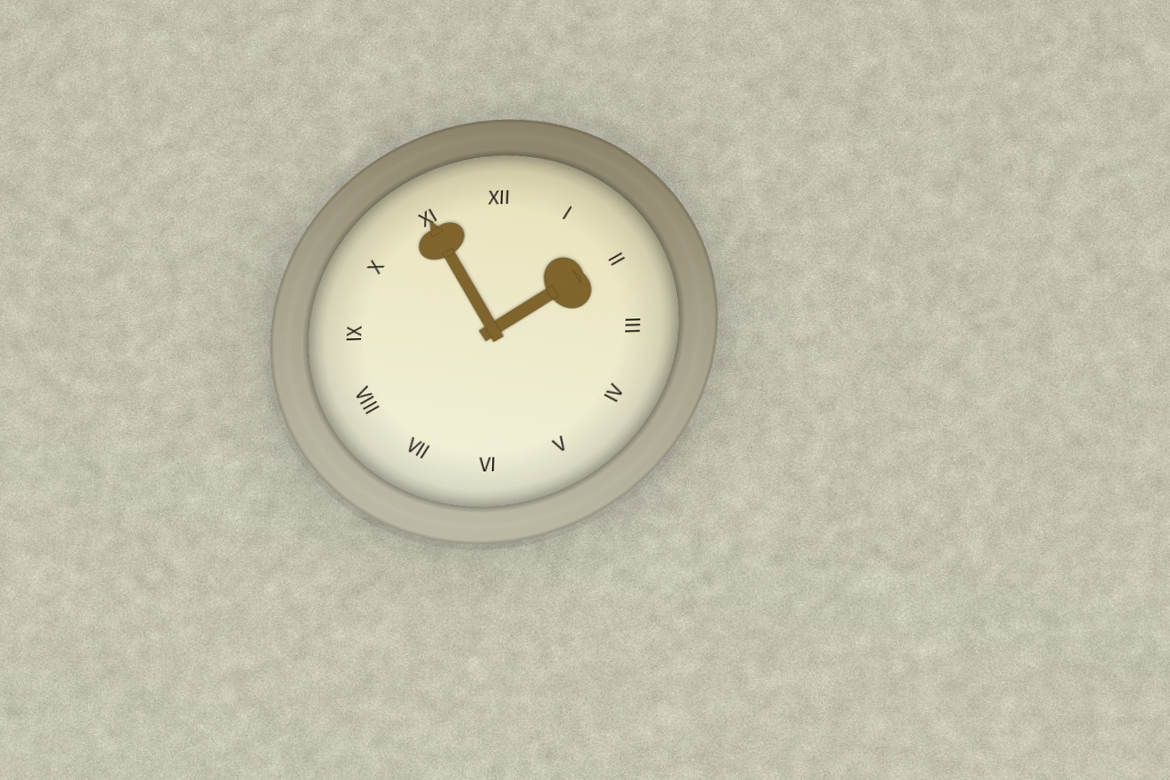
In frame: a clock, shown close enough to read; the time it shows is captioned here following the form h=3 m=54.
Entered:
h=1 m=55
